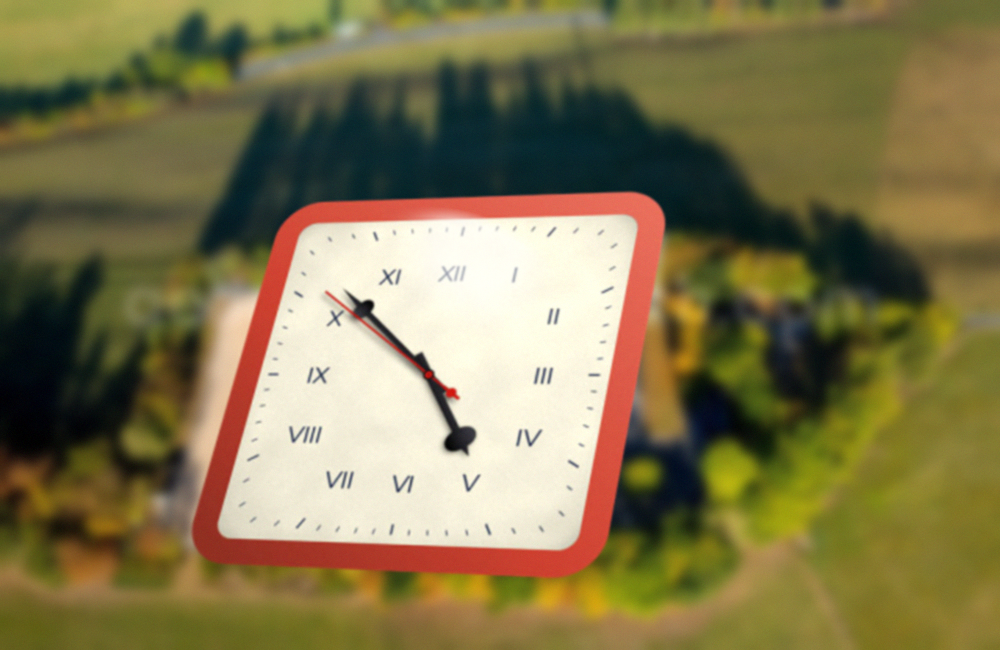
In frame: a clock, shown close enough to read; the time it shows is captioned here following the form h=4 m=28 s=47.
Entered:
h=4 m=51 s=51
